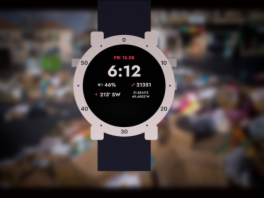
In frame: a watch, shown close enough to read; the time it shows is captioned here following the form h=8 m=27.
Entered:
h=6 m=12
